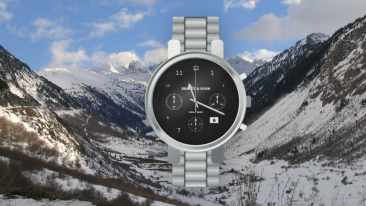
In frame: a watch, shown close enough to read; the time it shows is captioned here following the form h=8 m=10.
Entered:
h=11 m=19
